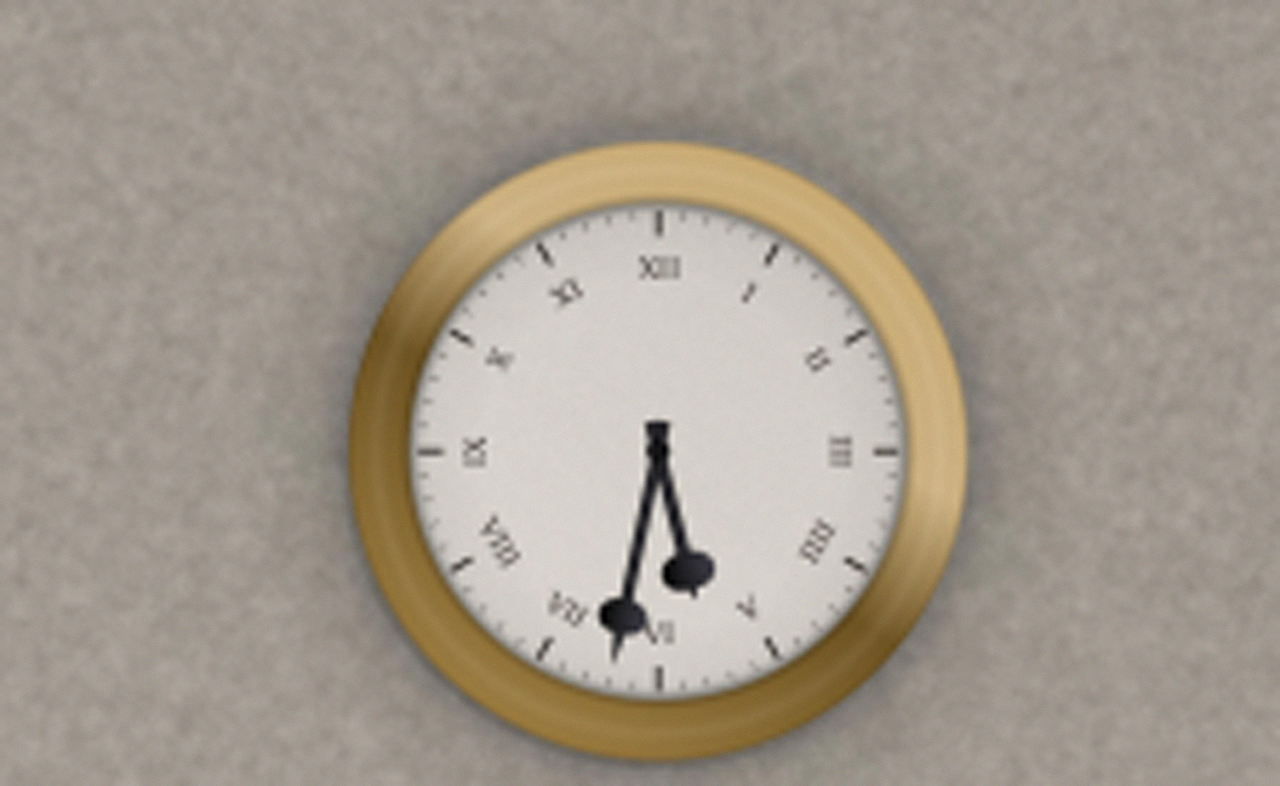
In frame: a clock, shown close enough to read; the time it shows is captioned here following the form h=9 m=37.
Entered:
h=5 m=32
